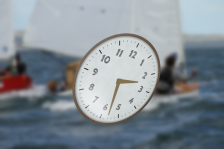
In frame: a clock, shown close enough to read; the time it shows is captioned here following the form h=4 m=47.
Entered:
h=2 m=28
